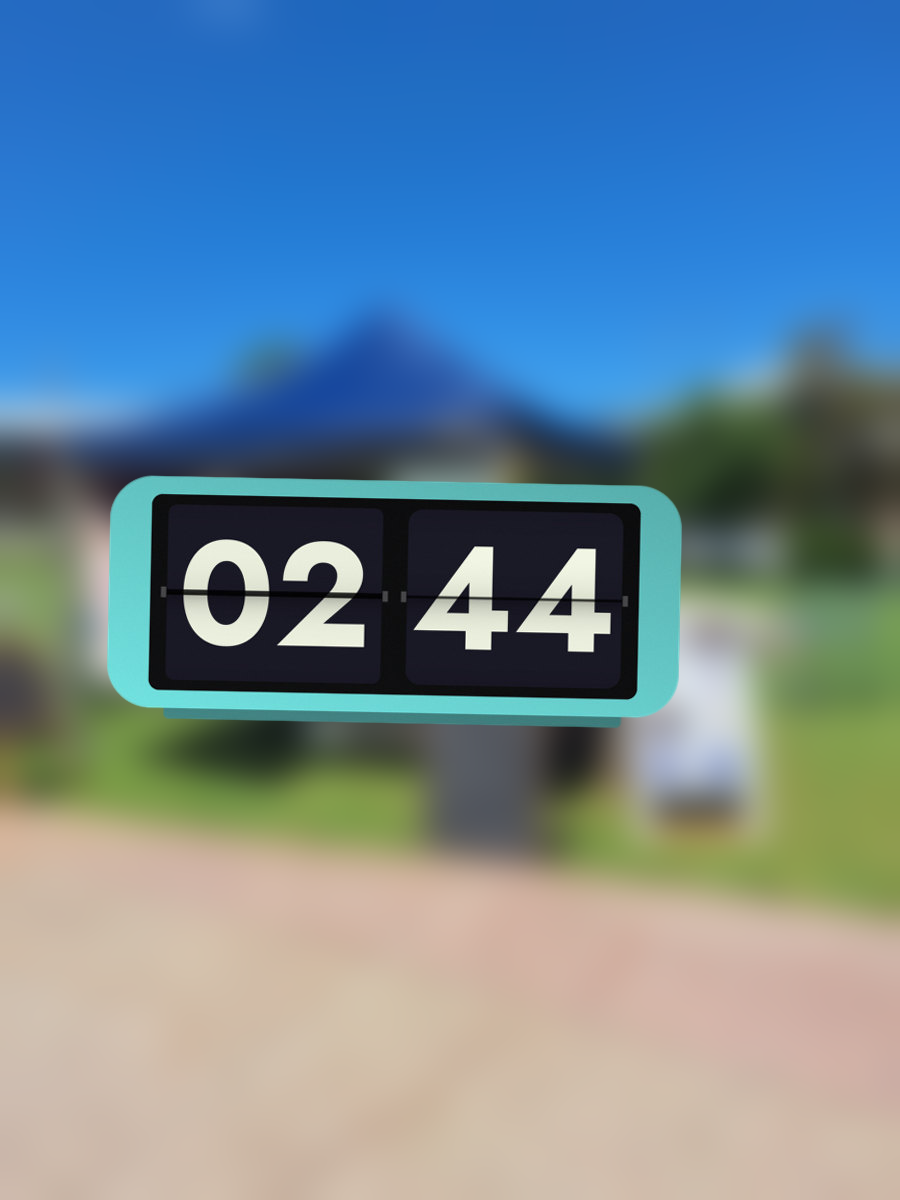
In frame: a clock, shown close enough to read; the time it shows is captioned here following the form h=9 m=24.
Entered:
h=2 m=44
